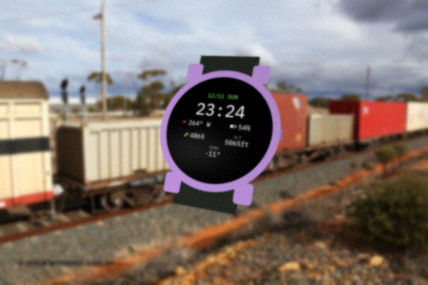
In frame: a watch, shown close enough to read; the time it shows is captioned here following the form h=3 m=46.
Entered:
h=23 m=24
